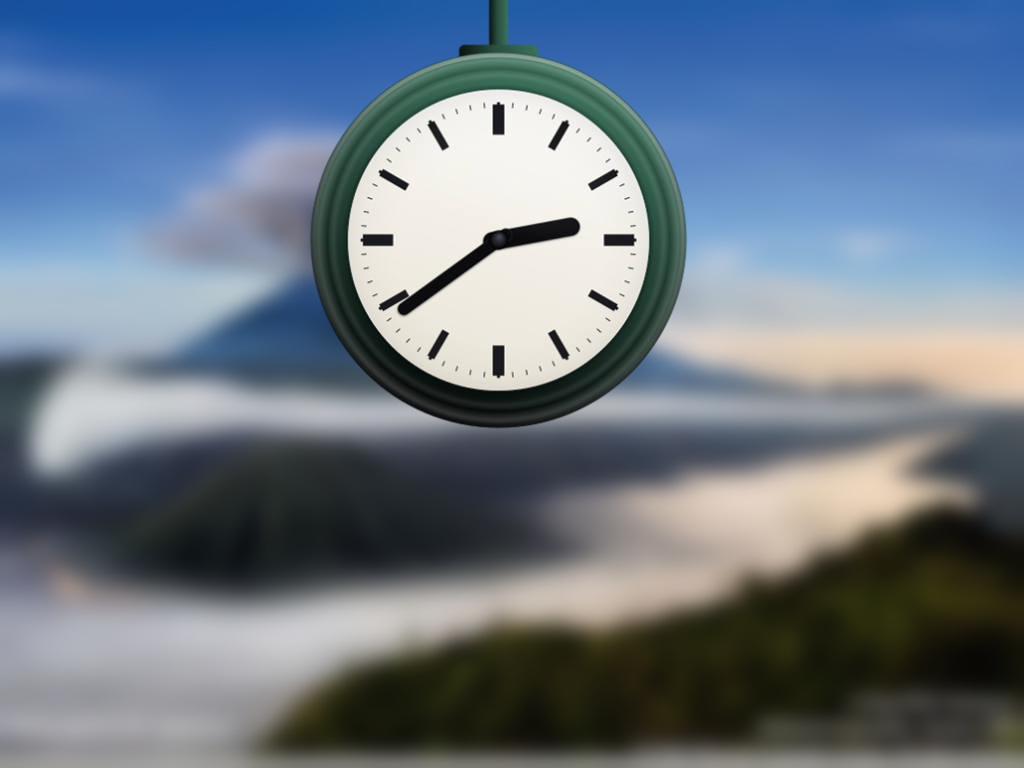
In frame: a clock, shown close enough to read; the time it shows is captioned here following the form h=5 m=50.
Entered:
h=2 m=39
